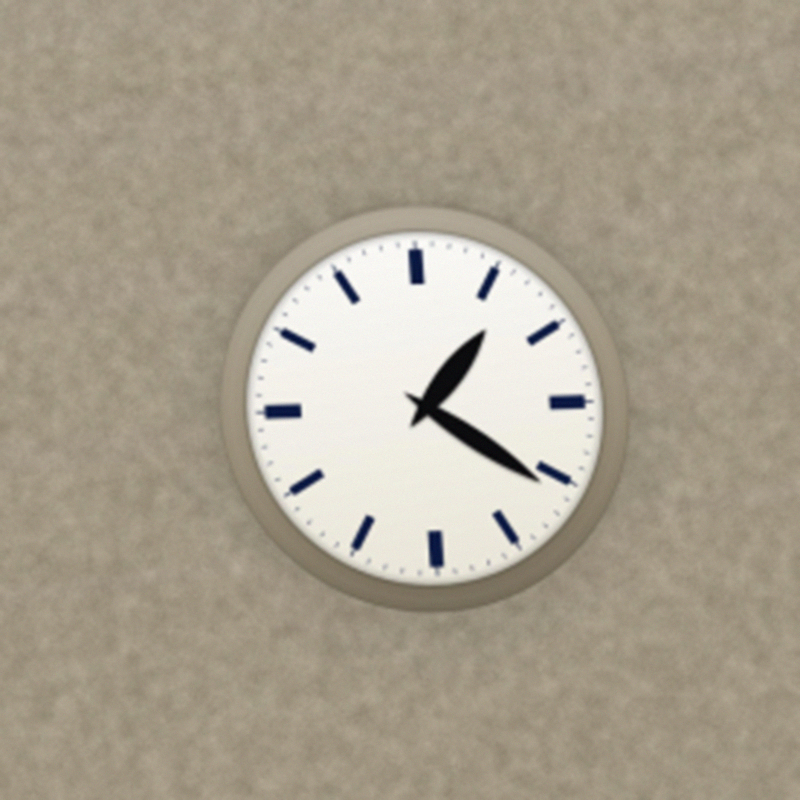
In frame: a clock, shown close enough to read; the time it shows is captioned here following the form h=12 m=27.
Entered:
h=1 m=21
